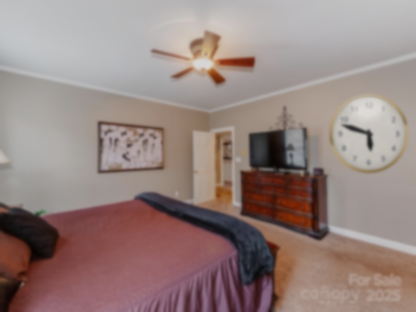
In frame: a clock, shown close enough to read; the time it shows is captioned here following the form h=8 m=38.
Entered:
h=5 m=48
